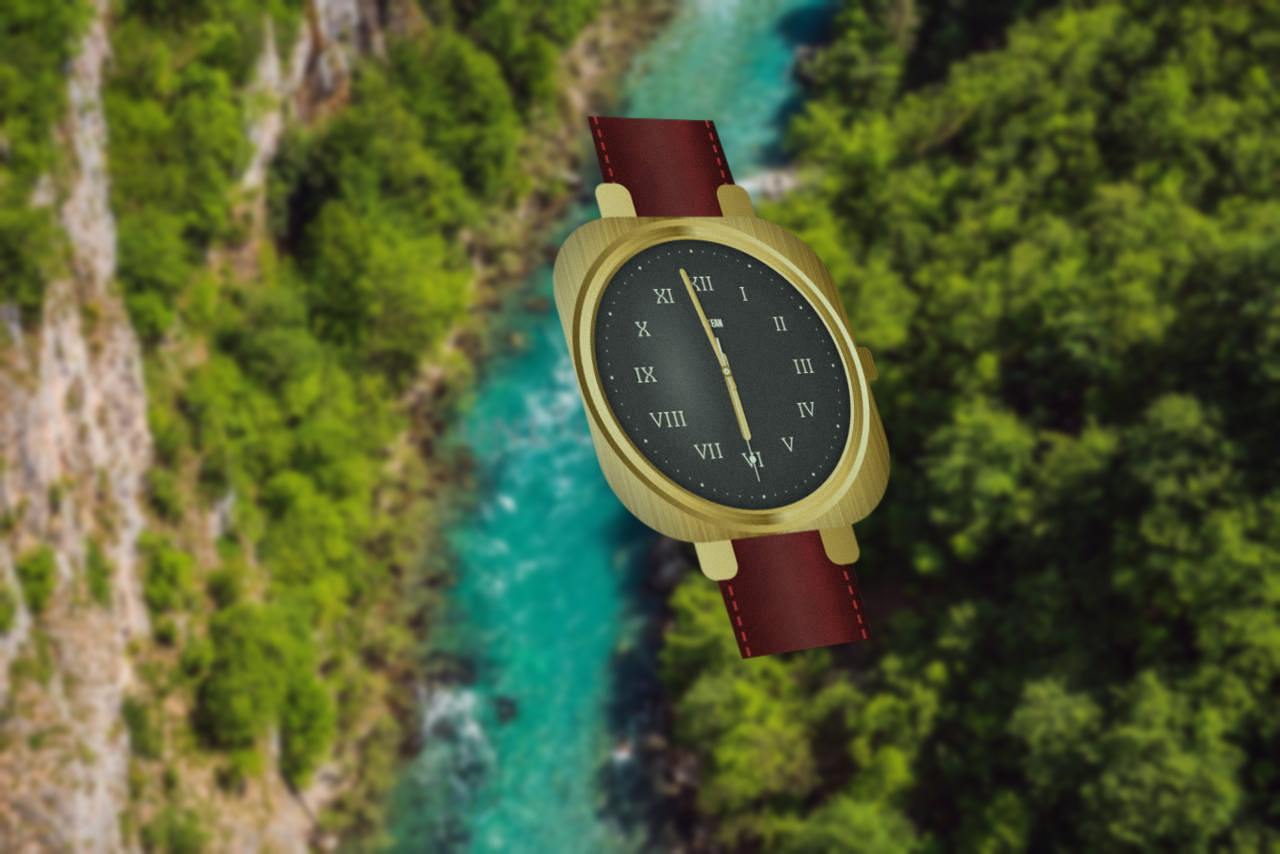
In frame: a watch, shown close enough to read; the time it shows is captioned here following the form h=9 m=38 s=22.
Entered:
h=5 m=58 s=30
